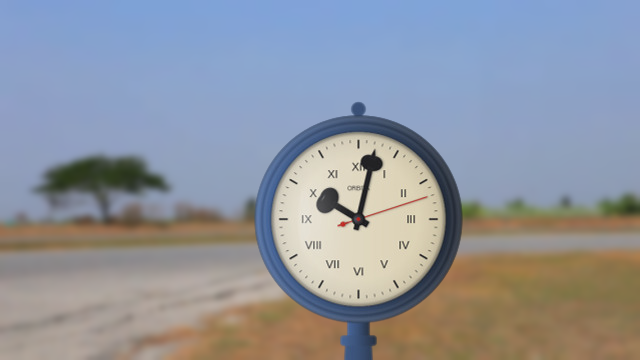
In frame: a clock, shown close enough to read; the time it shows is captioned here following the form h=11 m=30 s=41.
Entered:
h=10 m=2 s=12
